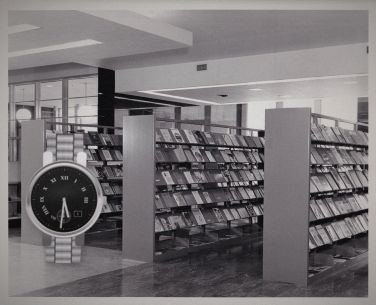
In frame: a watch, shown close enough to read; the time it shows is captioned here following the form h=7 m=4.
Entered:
h=5 m=31
